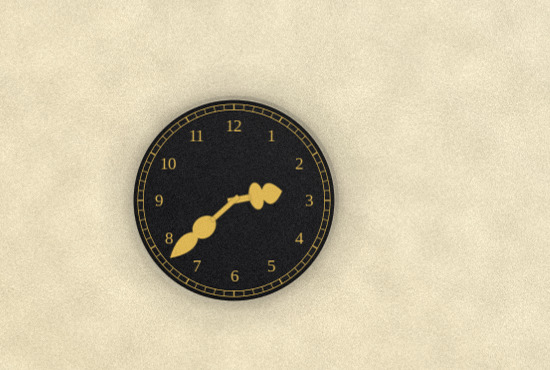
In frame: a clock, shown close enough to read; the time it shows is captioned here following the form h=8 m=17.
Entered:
h=2 m=38
